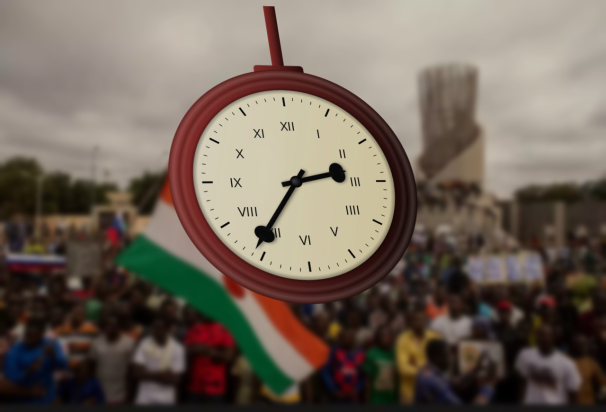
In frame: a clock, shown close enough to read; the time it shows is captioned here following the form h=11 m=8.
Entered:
h=2 m=36
